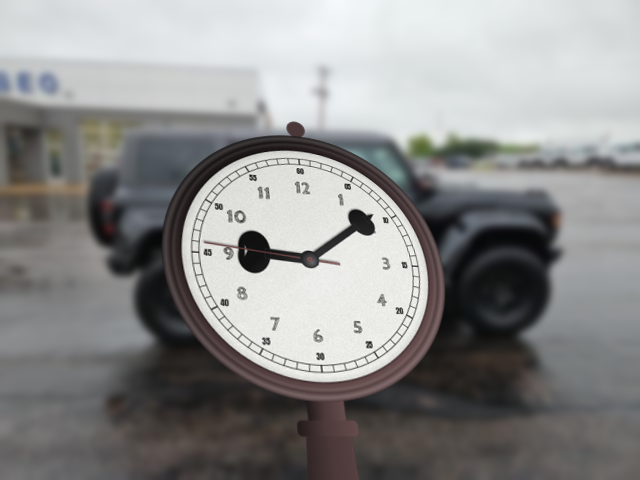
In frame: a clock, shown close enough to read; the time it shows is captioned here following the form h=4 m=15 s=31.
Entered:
h=9 m=8 s=46
